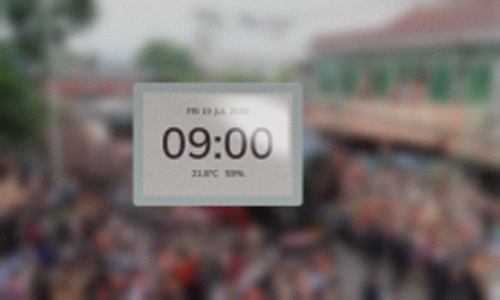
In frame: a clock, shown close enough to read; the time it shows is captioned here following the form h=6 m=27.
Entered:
h=9 m=0
